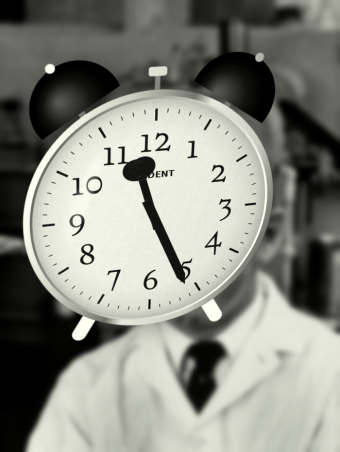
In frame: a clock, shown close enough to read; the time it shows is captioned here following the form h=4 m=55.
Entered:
h=11 m=26
